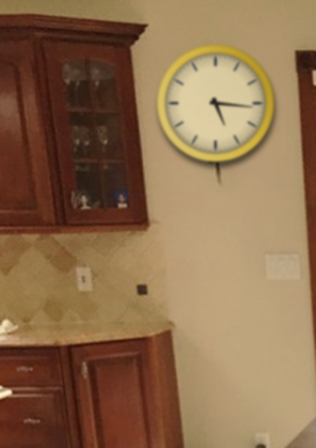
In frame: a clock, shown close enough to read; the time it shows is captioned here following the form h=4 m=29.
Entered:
h=5 m=16
